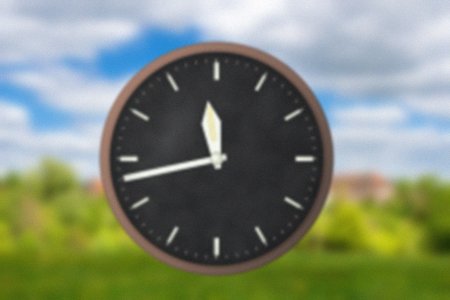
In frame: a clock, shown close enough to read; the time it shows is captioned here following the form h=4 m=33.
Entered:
h=11 m=43
